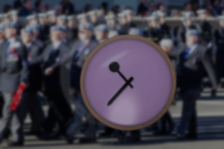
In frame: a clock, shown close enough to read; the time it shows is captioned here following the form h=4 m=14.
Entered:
h=10 m=37
